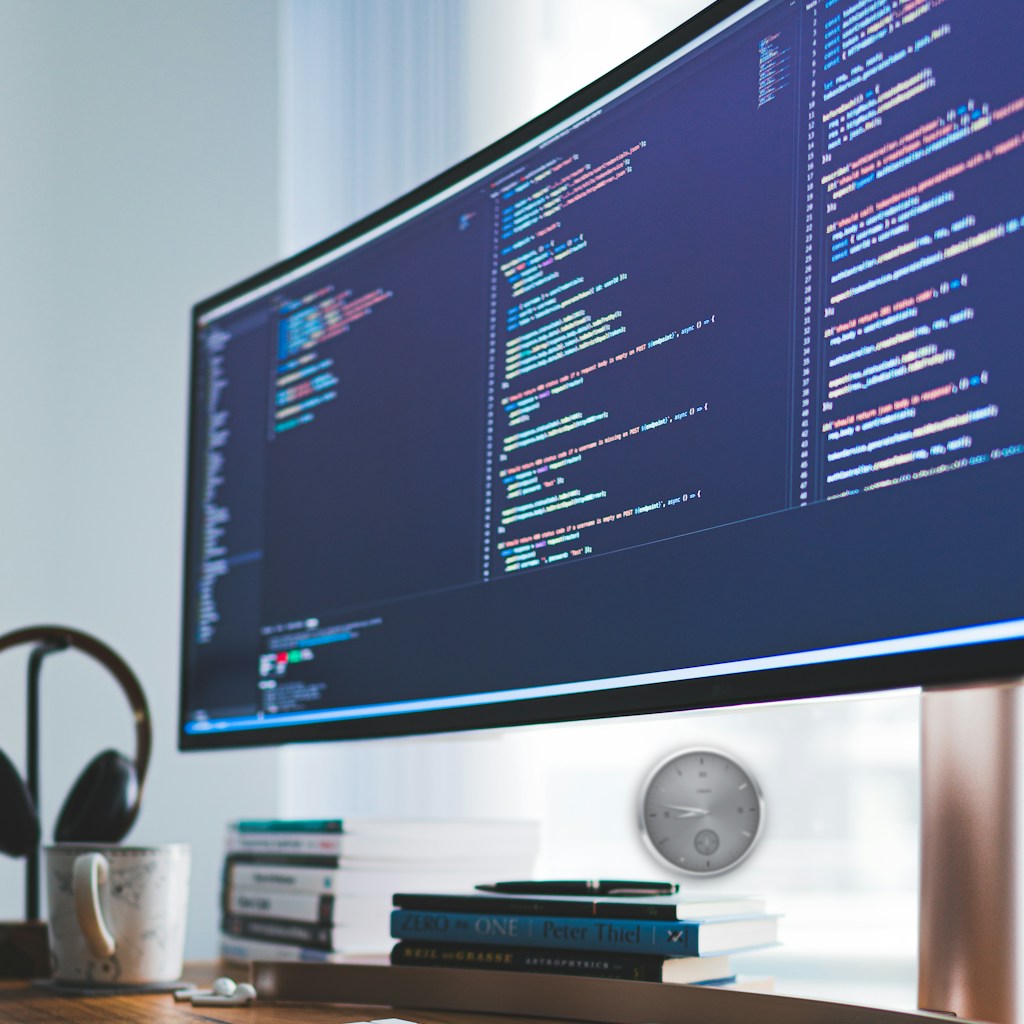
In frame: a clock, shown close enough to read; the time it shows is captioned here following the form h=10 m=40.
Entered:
h=8 m=47
